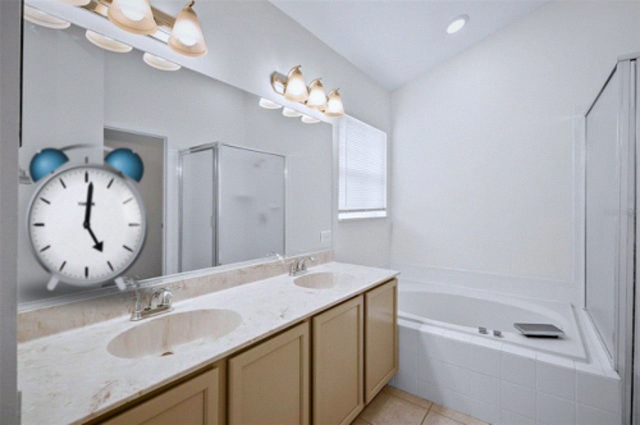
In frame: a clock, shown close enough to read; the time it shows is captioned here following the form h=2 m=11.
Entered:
h=5 m=1
